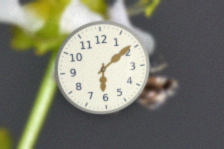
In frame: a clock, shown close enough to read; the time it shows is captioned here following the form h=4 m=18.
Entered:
h=6 m=9
